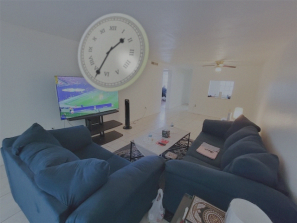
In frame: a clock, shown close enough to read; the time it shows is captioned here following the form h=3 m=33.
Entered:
h=1 m=34
